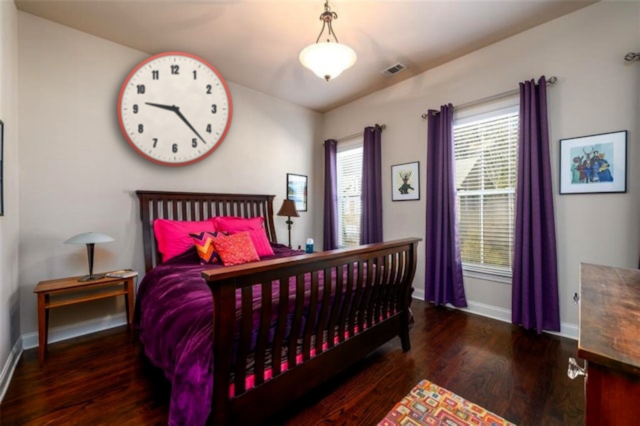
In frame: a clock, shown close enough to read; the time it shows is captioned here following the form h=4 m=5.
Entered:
h=9 m=23
